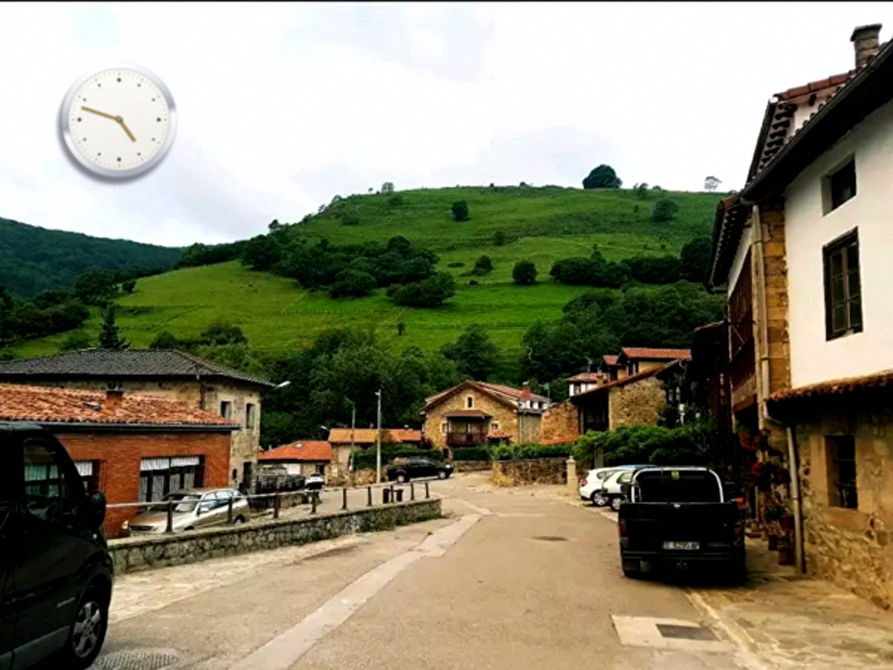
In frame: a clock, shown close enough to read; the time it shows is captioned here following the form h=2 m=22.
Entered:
h=4 m=48
